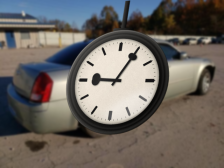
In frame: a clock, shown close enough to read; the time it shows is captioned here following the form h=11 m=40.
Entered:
h=9 m=5
